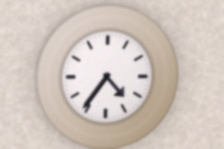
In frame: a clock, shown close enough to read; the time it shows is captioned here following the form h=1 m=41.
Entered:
h=4 m=36
